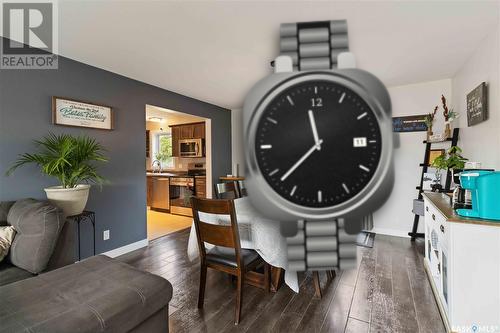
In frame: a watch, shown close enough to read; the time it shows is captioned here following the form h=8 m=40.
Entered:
h=11 m=38
